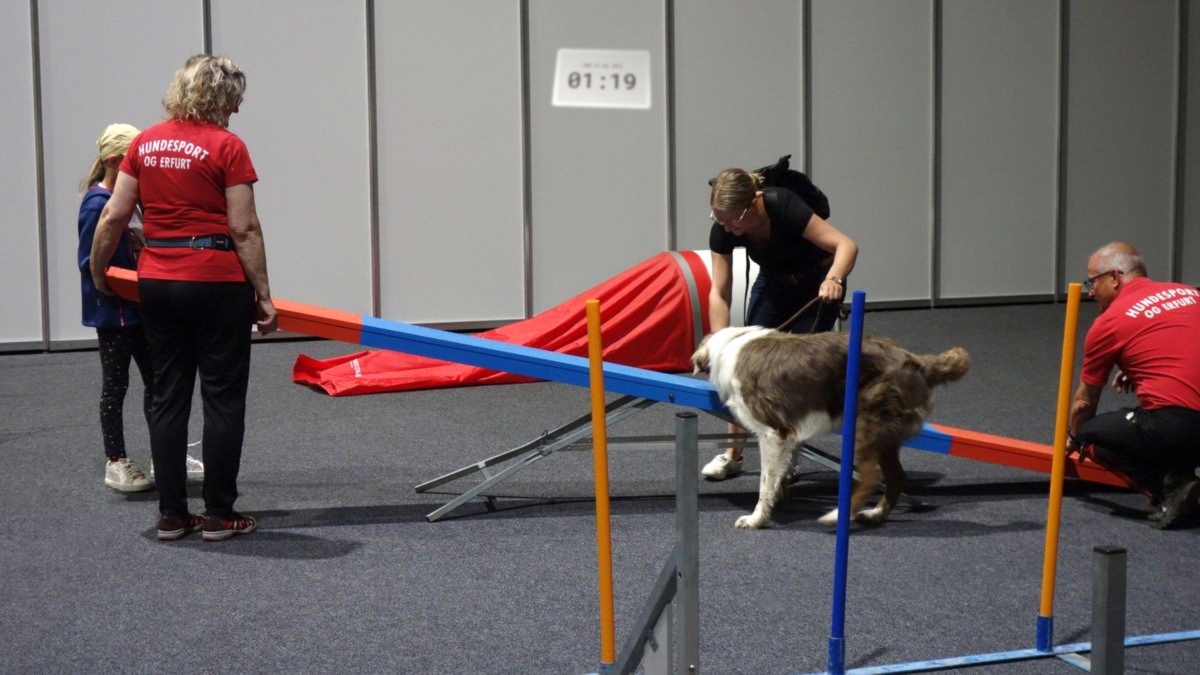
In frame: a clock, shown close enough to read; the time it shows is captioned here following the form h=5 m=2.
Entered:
h=1 m=19
